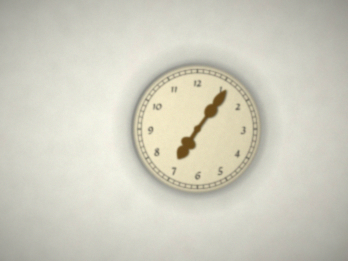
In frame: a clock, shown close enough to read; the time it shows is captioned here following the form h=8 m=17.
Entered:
h=7 m=6
